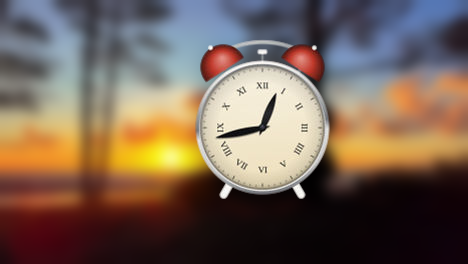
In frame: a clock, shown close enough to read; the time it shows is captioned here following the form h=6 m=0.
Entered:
h=12 m=43
